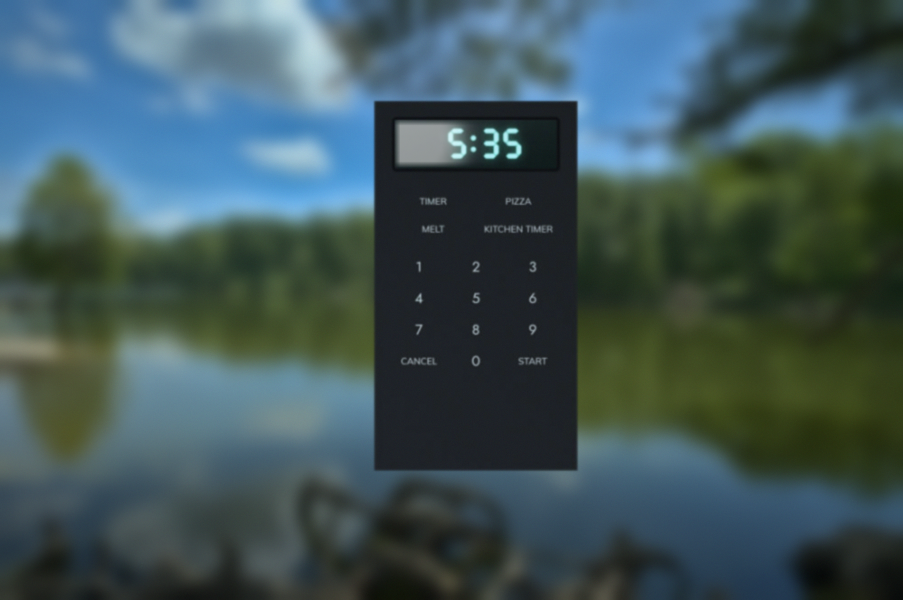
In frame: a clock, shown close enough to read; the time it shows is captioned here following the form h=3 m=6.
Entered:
h=5 m=35
